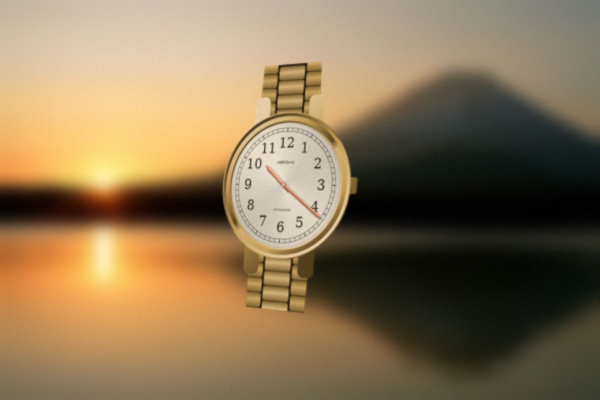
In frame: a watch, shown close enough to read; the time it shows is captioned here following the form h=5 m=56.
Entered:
h=10 m=21
